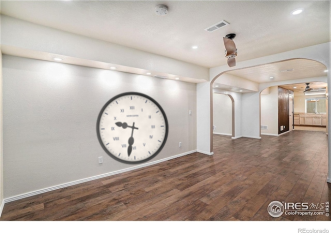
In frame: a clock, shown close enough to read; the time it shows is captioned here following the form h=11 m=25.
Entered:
h=9 m=32
